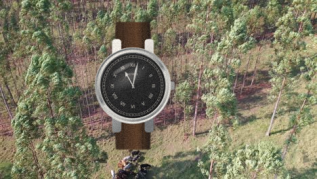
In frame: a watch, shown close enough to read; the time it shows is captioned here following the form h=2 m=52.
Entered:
h=11 m=2
